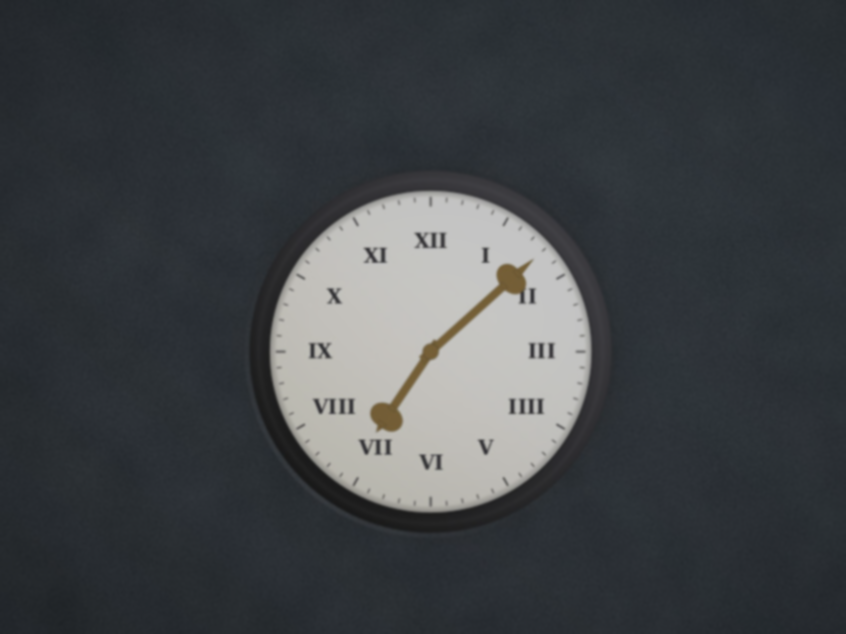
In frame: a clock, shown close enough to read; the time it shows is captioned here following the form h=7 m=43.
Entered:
h=7 m=8
